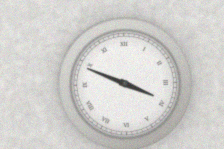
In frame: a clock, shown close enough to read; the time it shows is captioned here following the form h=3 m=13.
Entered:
h=3 m=49
